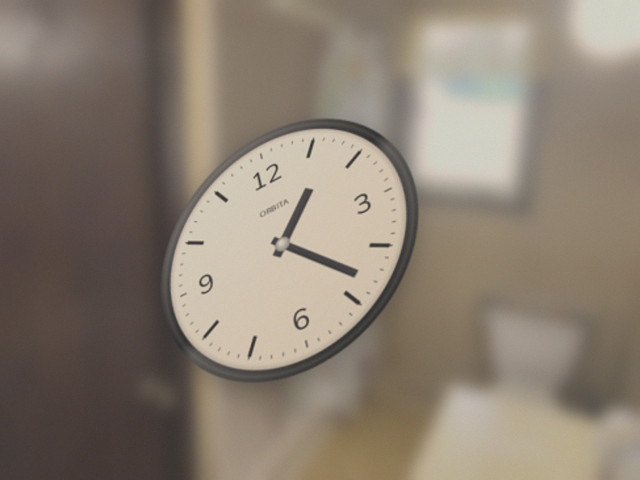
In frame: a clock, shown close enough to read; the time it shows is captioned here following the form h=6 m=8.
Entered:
h=1 m=23
